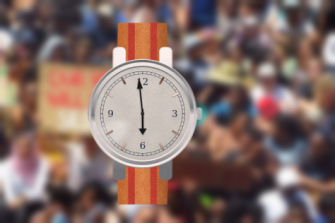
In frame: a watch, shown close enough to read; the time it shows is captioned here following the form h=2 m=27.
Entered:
h=5 m=59
